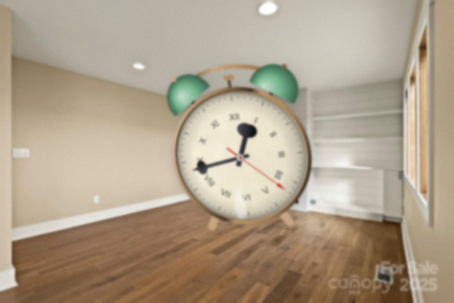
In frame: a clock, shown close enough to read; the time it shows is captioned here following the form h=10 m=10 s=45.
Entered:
h=12 m=43 s=22
